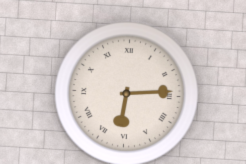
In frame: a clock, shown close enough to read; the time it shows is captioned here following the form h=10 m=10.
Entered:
h=6 m=14
